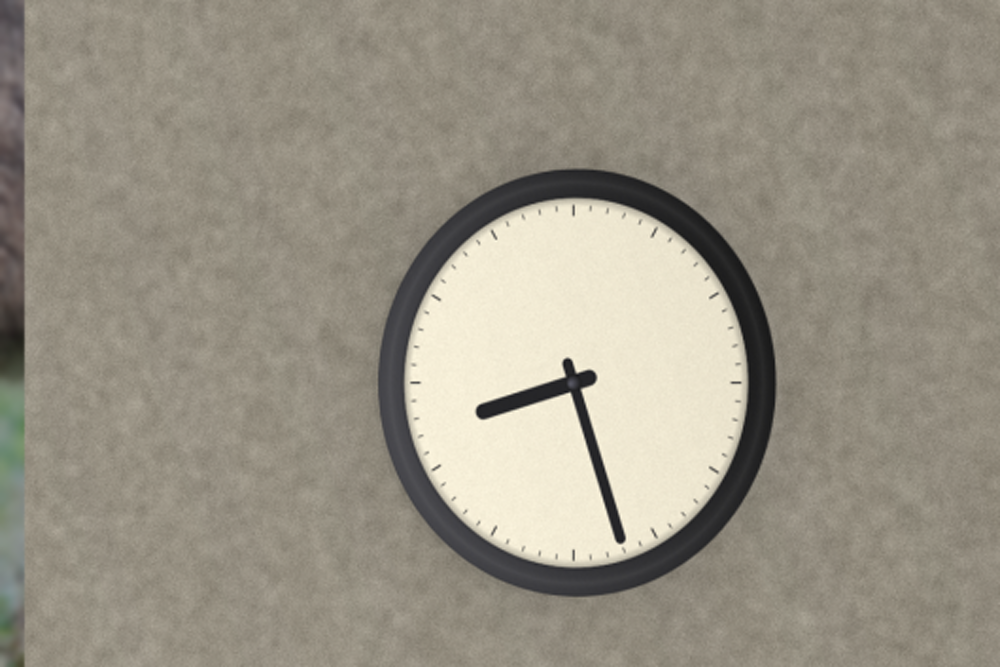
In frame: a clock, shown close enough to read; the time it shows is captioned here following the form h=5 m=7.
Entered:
h=8 m=27
